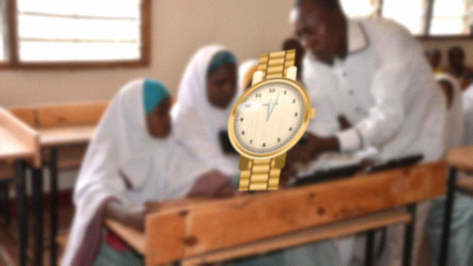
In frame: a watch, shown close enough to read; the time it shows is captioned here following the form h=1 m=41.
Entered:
h=12 m=3
